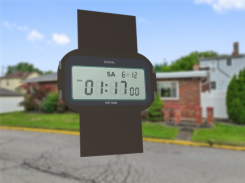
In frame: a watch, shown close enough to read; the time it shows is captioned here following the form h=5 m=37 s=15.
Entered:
h=1 m=17 s=0
